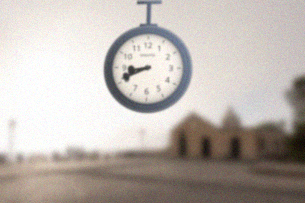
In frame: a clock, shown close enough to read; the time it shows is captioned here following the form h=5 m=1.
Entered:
h=8 m=41
